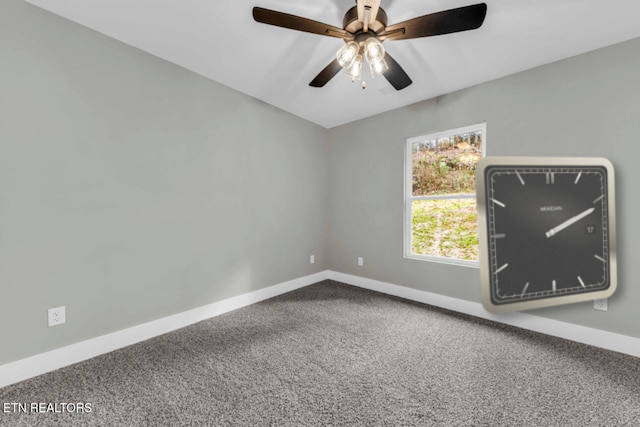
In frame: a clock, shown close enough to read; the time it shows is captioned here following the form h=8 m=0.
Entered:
h=2 m=11
